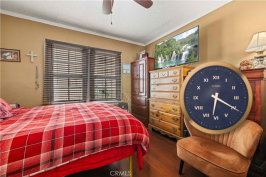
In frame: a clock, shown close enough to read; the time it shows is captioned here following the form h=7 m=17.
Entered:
h=6 m=20
